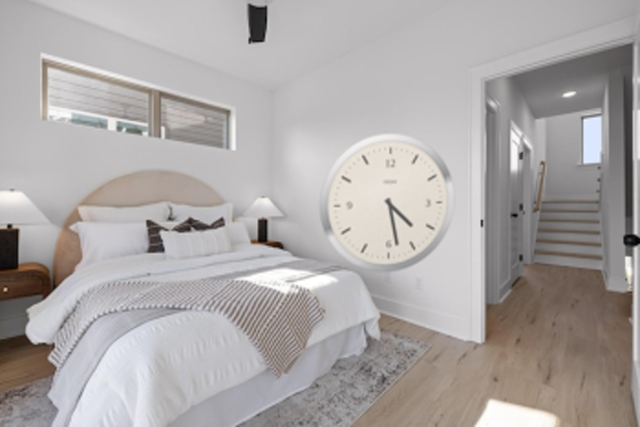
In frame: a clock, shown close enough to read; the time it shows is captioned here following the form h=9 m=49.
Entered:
h=4 m=28
